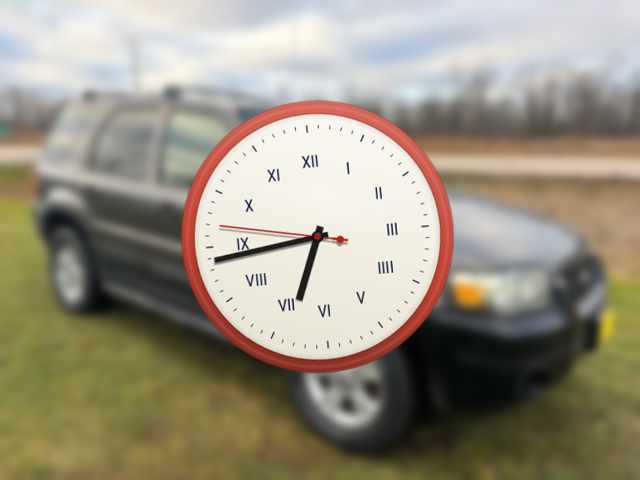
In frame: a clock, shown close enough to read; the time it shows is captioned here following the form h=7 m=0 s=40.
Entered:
h=6 m=43 s=47
